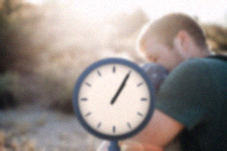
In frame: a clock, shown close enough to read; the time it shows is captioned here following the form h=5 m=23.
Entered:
h=1 m=5
